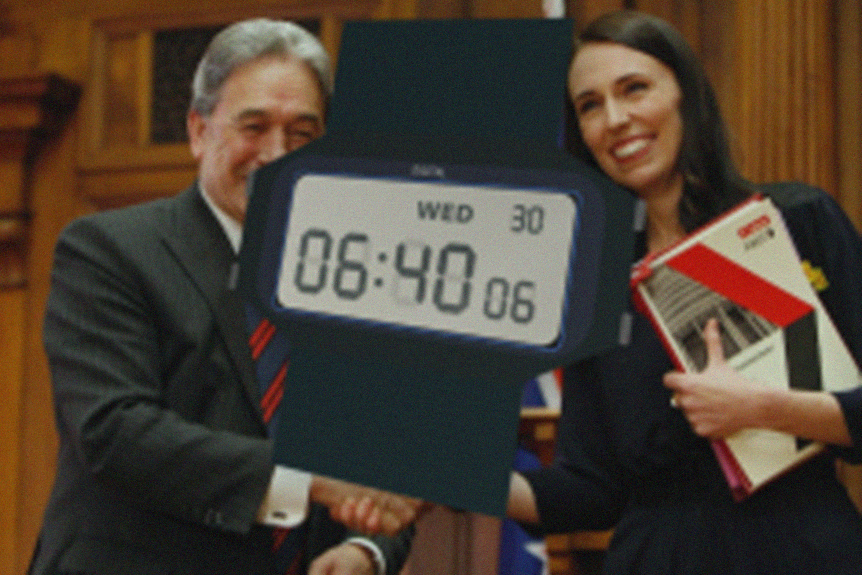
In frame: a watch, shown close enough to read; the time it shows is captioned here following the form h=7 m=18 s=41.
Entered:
h=6 m=40 s=6
